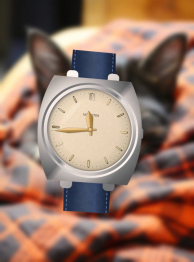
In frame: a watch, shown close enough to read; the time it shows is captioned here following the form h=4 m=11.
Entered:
h=11 m=44
